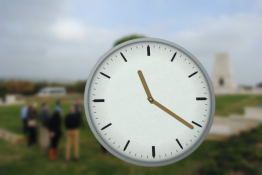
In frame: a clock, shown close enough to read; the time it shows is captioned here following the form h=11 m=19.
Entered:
h=11 m=21
